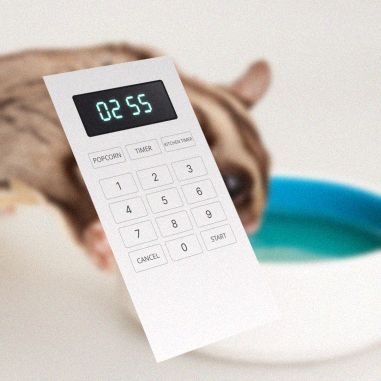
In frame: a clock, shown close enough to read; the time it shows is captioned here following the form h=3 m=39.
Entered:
h=2 m=55
